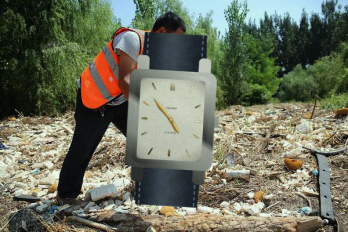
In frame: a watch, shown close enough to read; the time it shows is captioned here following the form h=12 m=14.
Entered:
h=4 m=53
